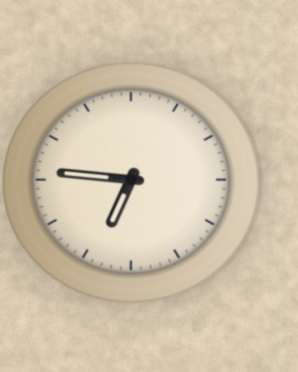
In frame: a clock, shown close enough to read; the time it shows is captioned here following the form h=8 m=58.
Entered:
h=6 m=46
